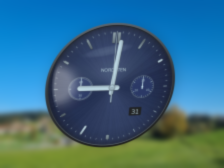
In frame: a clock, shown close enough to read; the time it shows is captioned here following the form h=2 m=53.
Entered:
h=9 m=1
